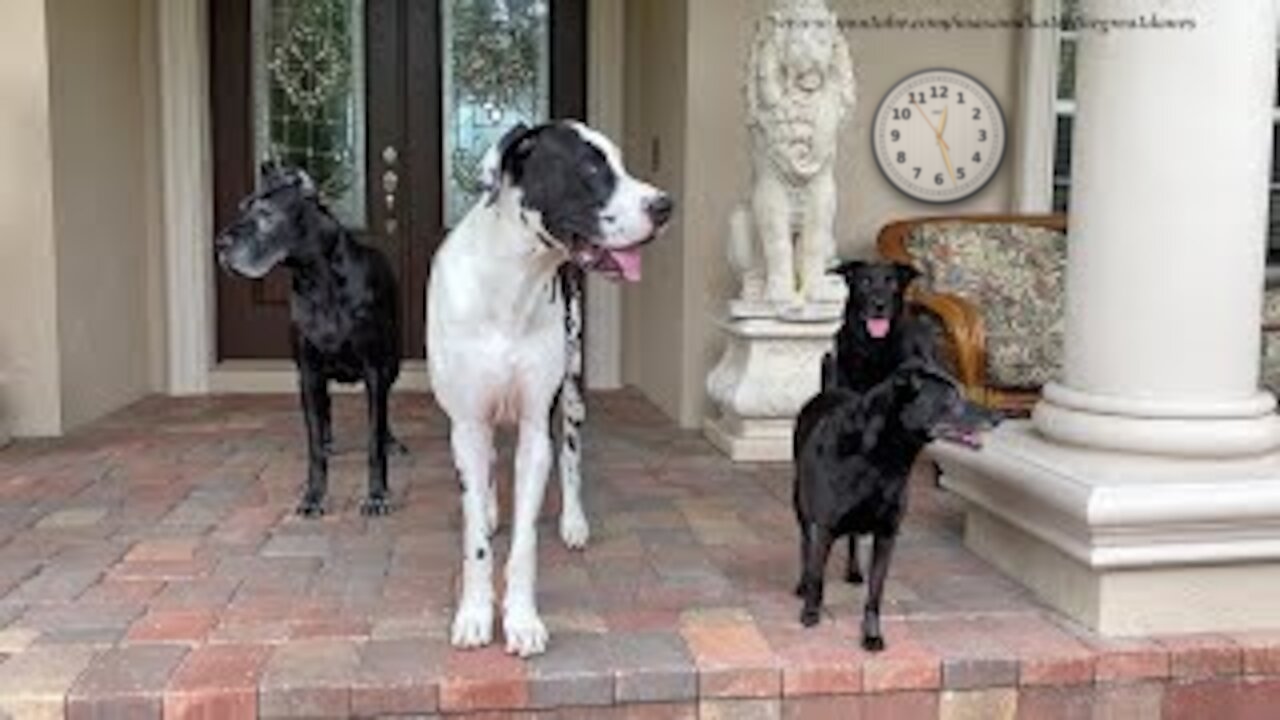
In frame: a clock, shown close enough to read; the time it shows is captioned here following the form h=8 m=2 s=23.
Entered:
h=12 m=26 s=54
